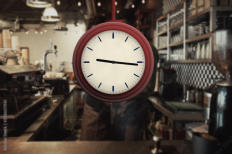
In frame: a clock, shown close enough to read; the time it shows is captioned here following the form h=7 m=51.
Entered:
h=9 m=16
